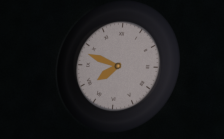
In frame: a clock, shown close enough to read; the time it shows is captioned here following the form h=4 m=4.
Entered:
h=7 m=48
